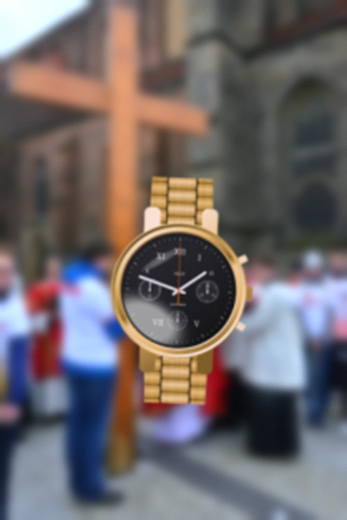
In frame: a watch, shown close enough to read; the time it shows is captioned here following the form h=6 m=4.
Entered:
h=1 m=48
